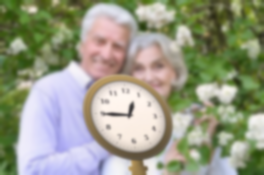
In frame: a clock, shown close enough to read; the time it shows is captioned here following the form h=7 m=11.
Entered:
h=12 m=45
